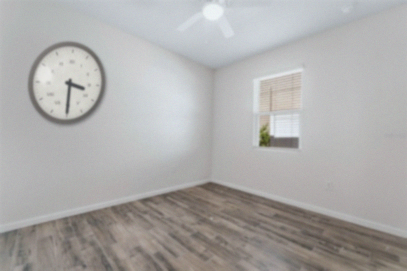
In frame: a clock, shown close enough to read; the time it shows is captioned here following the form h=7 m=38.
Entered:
h=3 m=30
